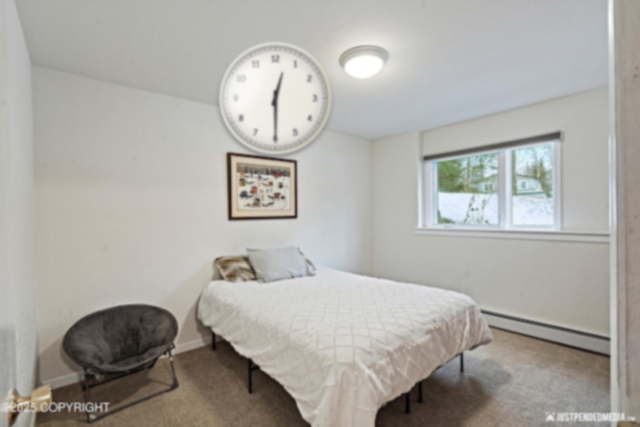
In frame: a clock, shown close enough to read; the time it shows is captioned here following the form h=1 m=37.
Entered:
h=12 m=30
